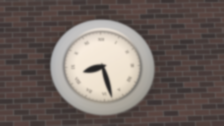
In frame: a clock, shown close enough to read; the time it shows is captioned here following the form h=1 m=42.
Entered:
h=8 m=28
